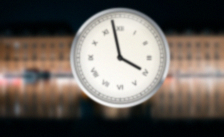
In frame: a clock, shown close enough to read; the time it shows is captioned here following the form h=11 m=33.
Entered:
h=3 m=58
